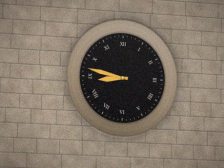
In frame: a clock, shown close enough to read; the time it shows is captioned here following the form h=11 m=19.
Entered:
h=8 m=47
